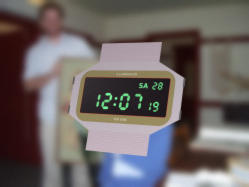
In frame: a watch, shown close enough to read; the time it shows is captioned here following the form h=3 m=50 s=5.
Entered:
h=12 m=7 s=19
